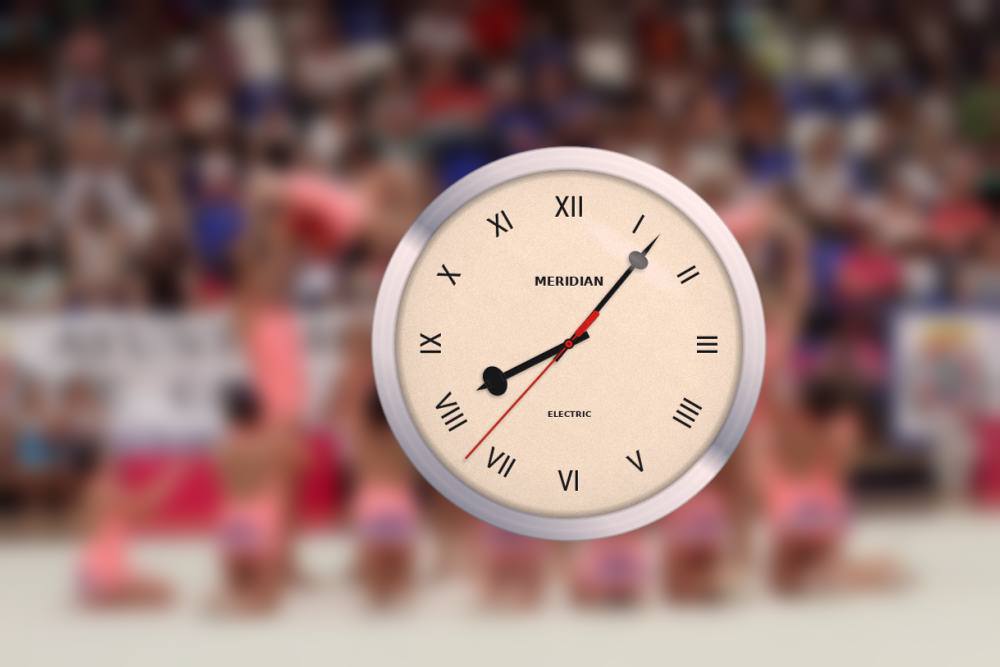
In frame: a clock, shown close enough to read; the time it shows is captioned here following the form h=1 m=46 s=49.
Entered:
h=8 m=6 s=37
